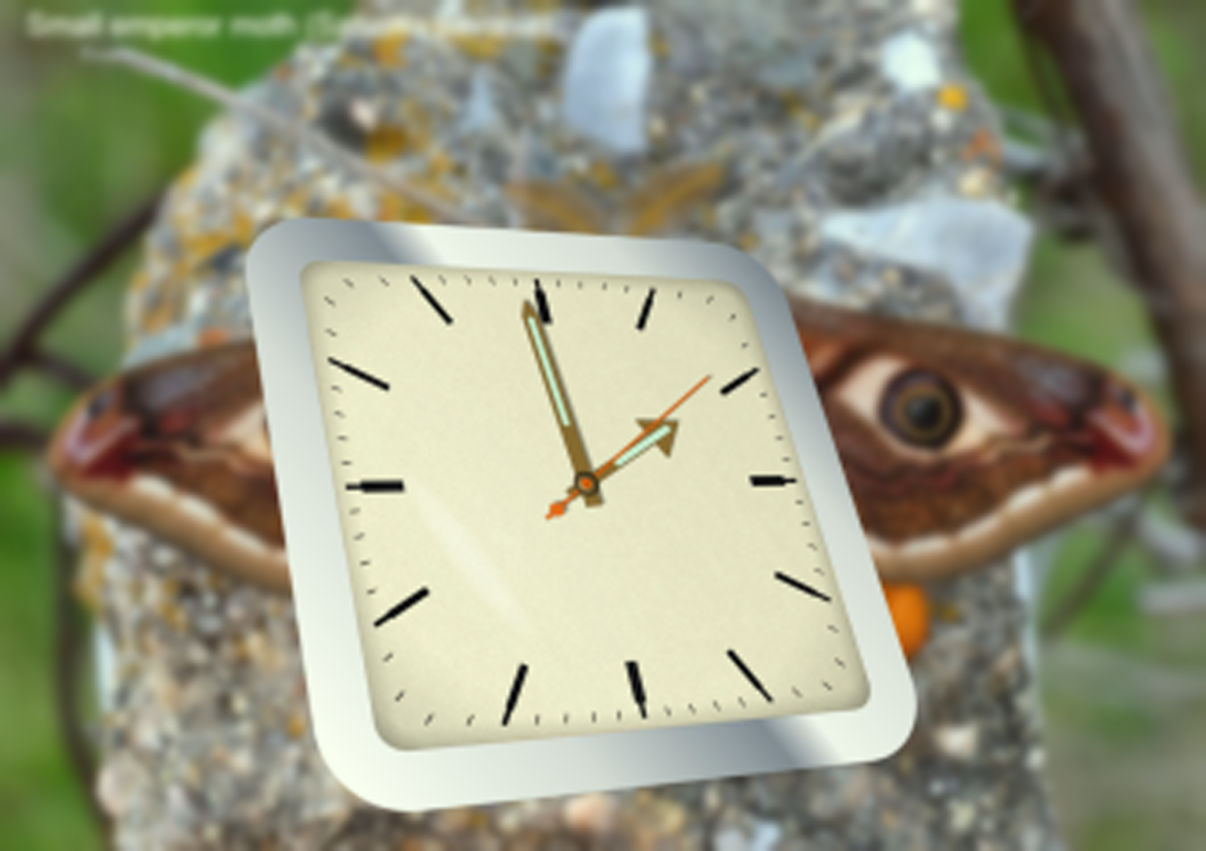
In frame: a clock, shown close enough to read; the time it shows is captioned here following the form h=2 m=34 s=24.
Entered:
h=1 m=59 s=9
